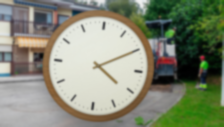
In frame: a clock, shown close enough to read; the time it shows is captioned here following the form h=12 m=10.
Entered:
h=4 m=10
